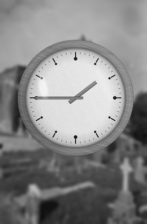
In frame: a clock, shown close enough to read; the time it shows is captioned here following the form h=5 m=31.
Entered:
h=1 m=45
